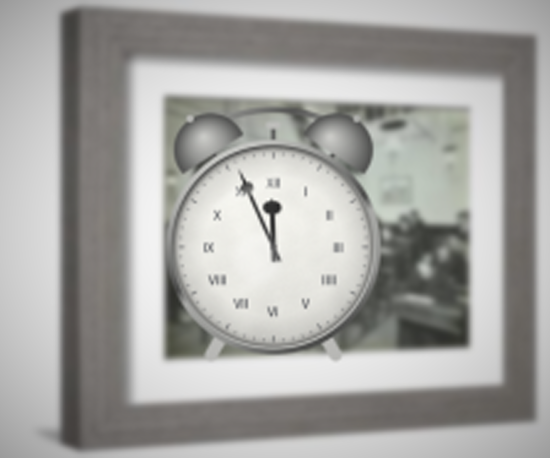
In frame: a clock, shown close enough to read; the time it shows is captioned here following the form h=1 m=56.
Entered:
h=11 m=56
